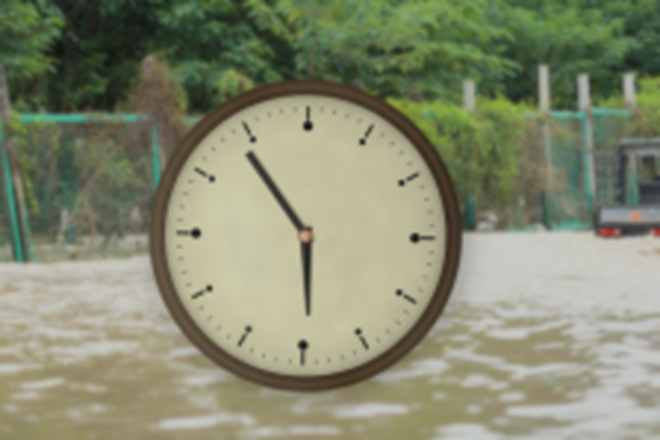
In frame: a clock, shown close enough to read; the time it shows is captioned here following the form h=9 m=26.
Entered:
h=5 m=54
